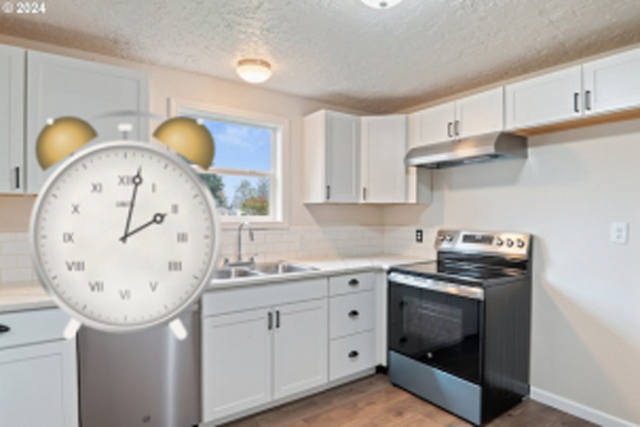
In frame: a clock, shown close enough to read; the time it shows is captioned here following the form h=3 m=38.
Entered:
h=2 m=2
